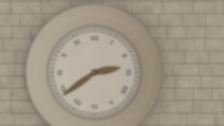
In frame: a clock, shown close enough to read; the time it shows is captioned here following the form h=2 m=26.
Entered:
h=2 m=39
